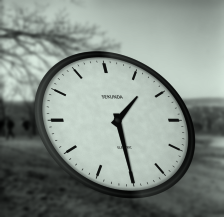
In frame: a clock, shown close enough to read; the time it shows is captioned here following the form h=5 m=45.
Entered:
h=1 m=30
